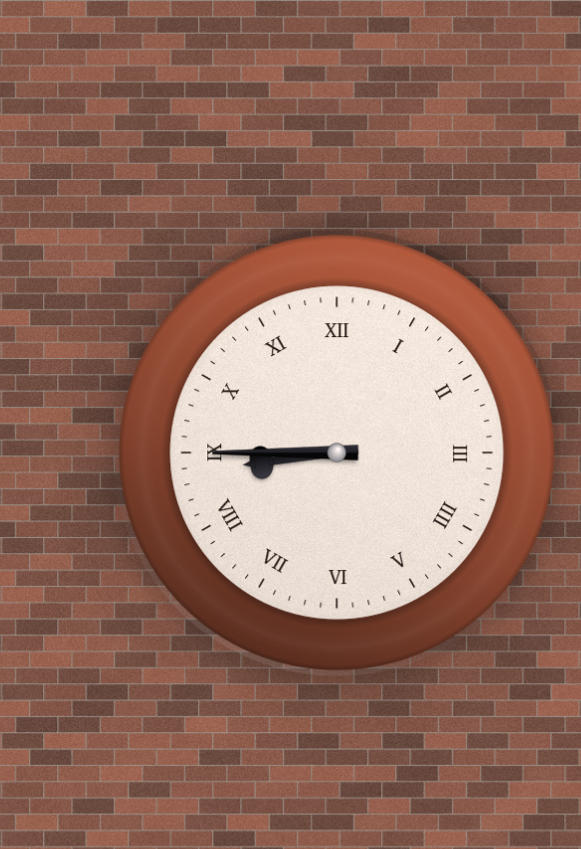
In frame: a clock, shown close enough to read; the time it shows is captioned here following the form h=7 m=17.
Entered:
h=8 m=45
